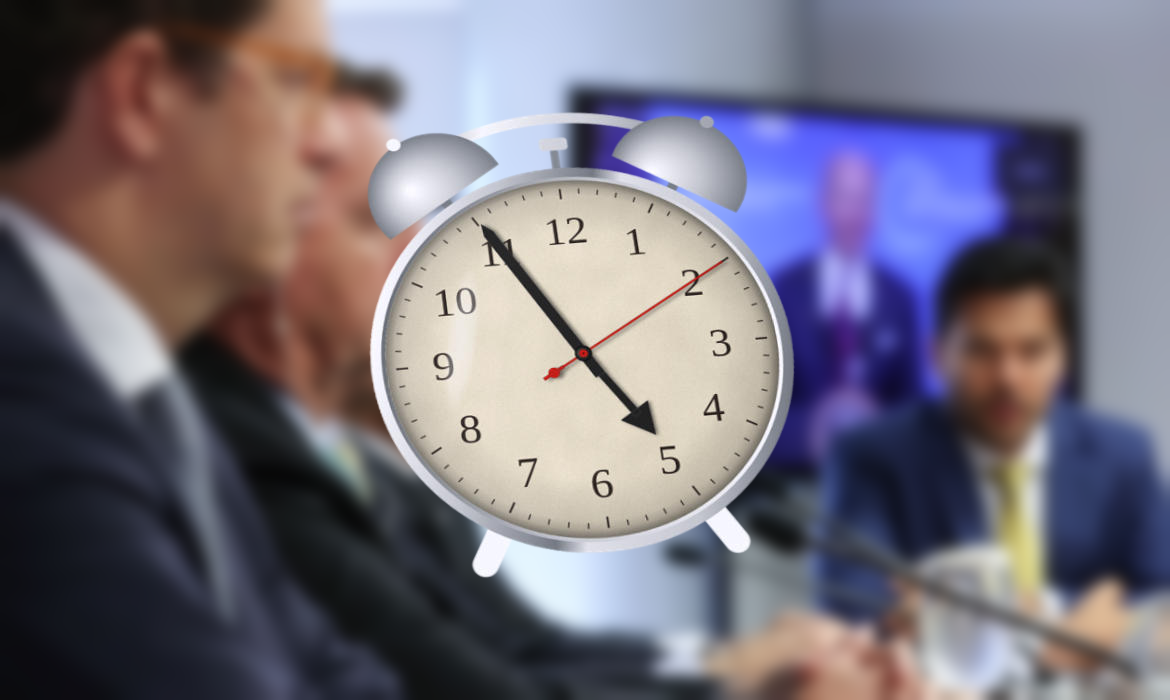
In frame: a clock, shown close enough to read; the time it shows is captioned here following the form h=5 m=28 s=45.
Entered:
h=4 m=55 s=10
